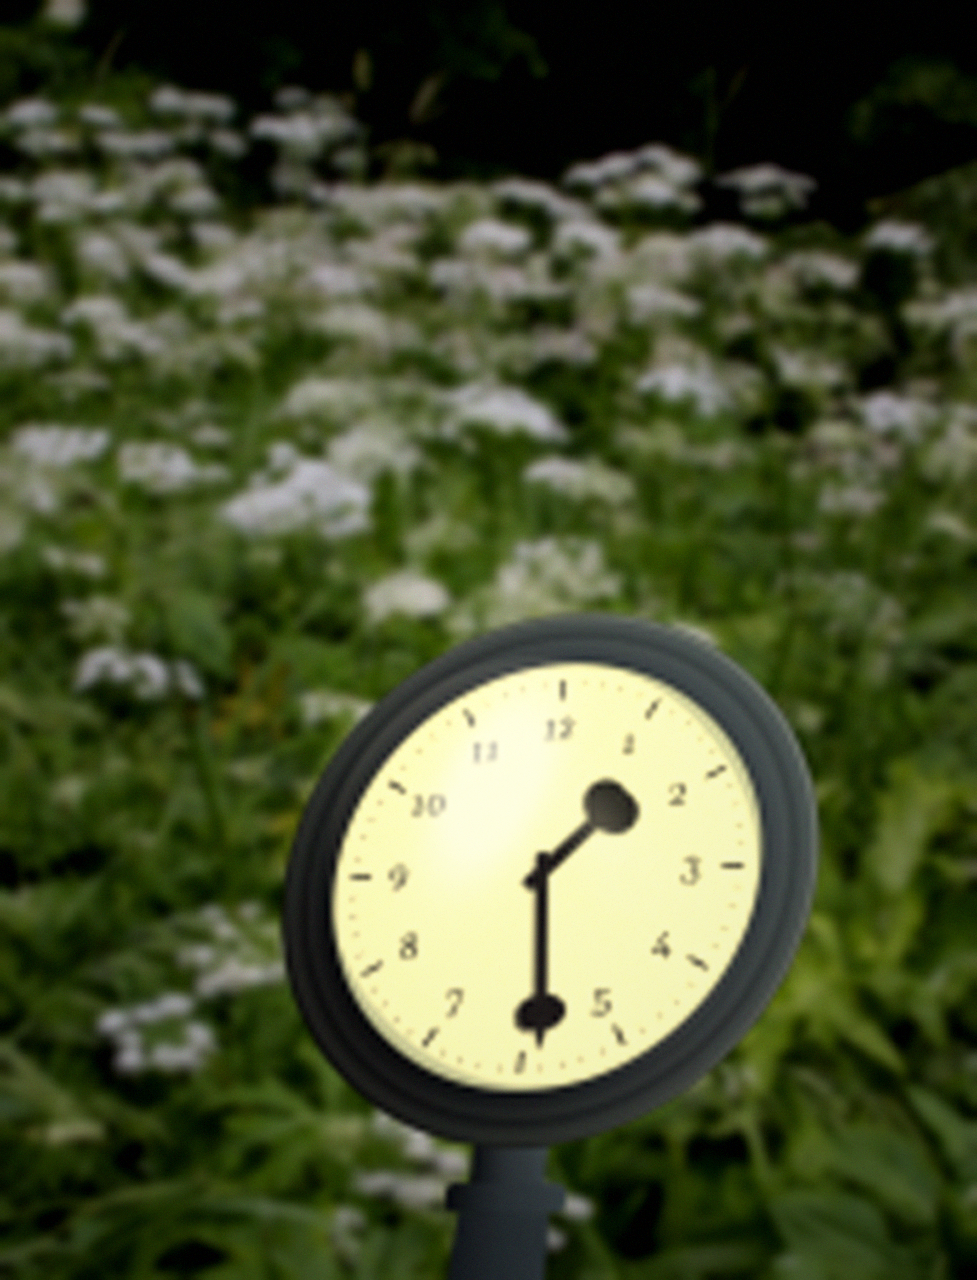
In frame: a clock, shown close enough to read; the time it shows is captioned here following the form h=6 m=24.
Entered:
h=1 m=29
